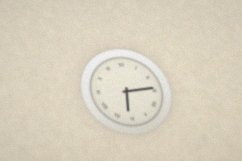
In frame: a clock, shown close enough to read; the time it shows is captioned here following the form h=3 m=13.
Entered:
h=6 m=14
